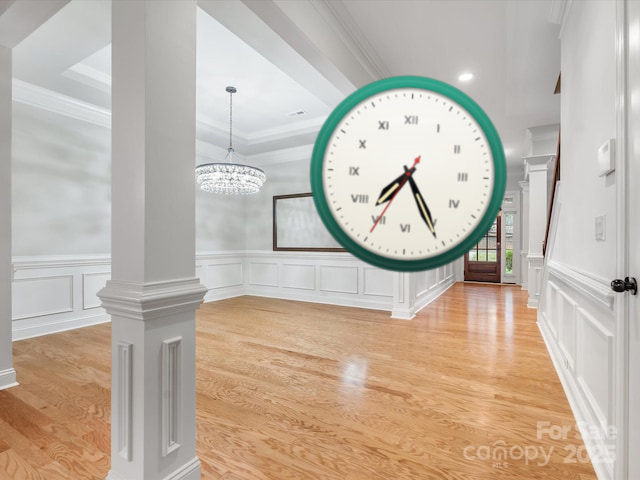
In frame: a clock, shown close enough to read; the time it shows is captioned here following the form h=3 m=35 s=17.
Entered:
h=7 m=25 s=35
